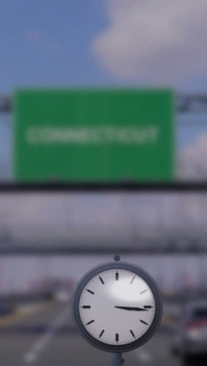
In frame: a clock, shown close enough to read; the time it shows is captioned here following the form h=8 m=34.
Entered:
h=3 m=16
